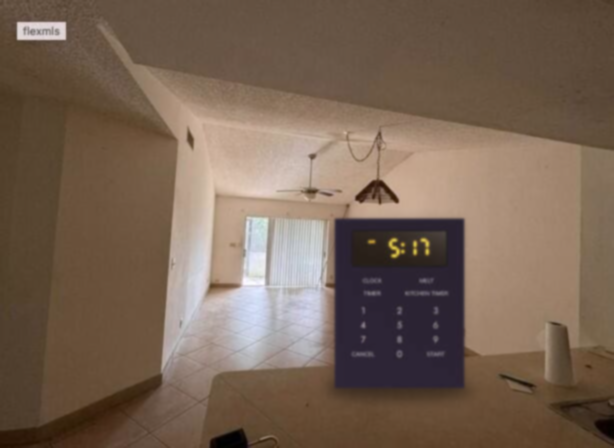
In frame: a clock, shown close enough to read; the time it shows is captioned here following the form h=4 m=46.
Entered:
h=5 m=17
